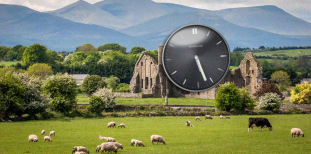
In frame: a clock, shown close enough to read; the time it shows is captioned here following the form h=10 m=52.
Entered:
h=5 m=27
